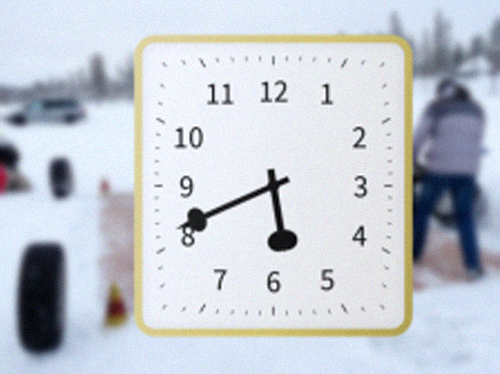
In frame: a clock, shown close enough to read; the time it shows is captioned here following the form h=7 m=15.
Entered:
h=5 m=41
